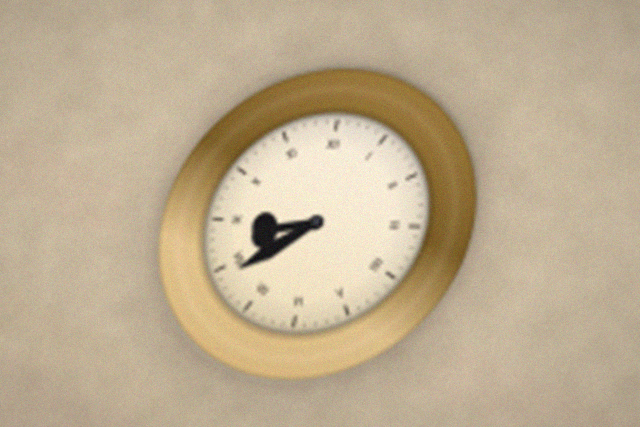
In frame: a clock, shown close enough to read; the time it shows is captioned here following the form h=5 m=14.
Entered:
h=8 m=39
